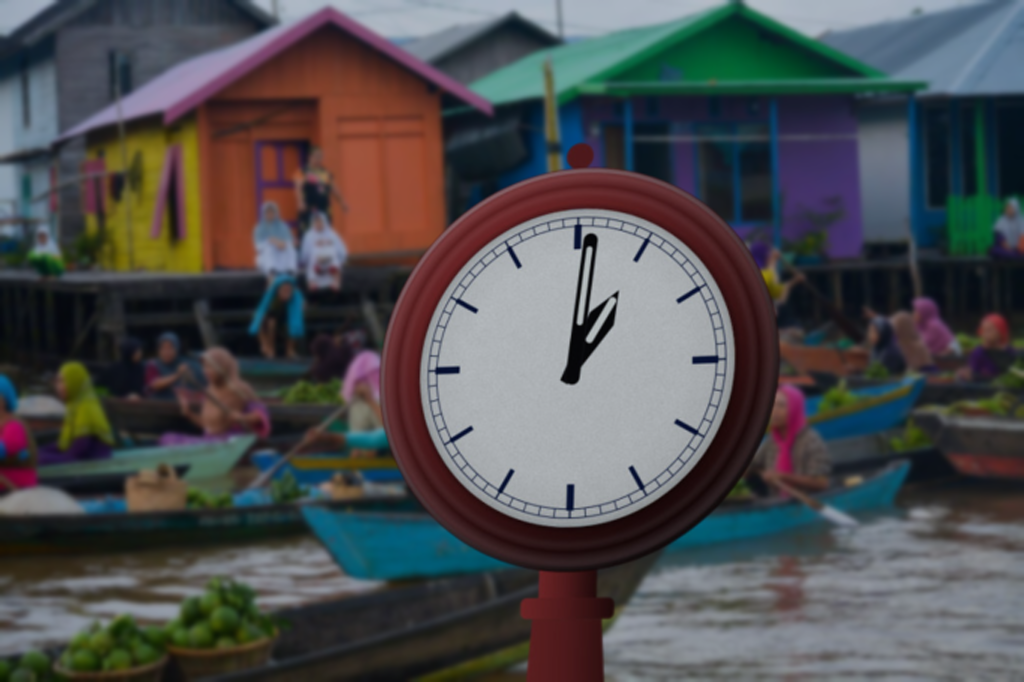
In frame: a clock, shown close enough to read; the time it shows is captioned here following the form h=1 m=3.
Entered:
h=1 m=1
